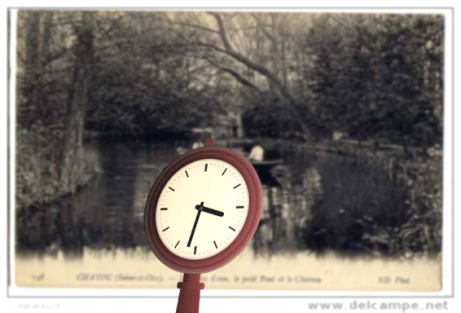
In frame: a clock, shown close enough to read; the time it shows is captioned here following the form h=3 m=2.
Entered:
h=3 m=32
